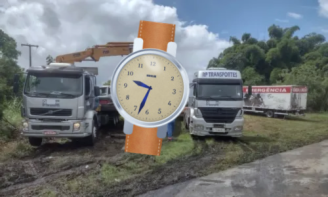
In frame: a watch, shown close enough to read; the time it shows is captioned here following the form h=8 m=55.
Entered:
h=9 m=33
